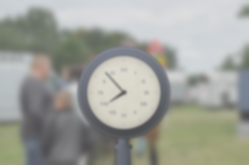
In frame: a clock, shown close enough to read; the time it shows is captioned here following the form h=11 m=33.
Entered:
h=7 m=53
